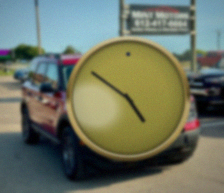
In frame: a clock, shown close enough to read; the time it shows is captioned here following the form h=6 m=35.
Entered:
h=4 m=51
